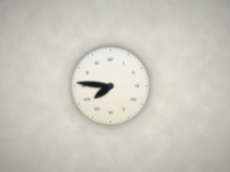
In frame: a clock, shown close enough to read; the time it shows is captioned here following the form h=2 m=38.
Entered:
h=7 m=46
